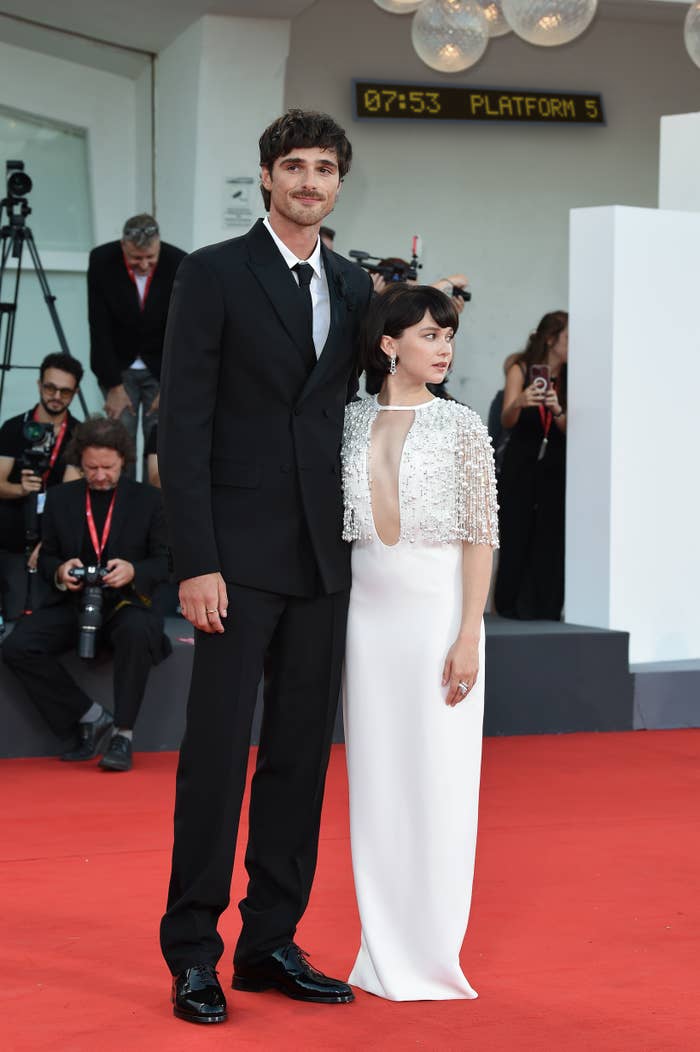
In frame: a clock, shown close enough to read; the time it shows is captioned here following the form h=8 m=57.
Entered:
h=7 m=53
